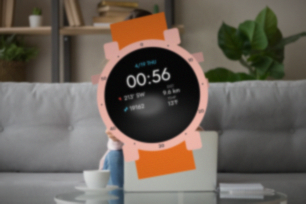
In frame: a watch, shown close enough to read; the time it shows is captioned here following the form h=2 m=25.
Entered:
h=0 m=56
